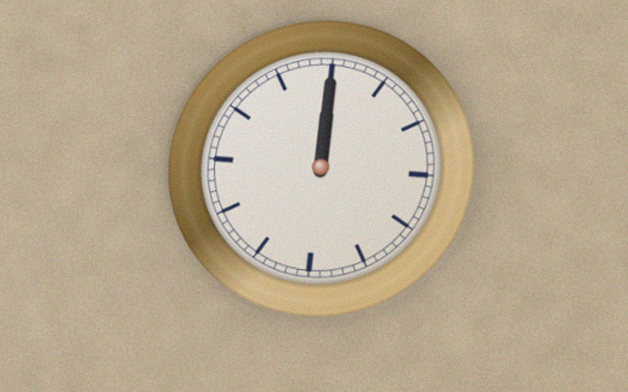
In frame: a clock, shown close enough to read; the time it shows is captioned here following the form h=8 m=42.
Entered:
h=12 m=0
